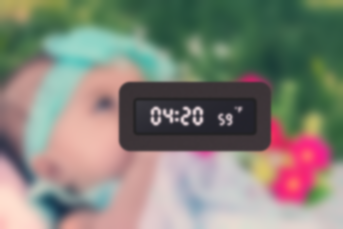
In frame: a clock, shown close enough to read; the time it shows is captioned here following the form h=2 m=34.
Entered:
h=4 m=20
